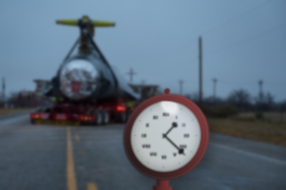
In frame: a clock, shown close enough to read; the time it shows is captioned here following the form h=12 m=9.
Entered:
h=1 m=22
